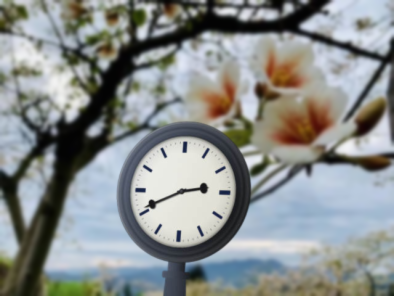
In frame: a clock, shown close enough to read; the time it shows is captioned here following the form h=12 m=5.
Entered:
h=2 m=41
